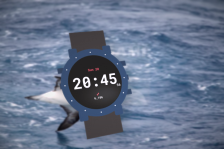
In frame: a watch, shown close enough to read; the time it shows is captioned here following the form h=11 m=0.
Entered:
h=20 m=45
